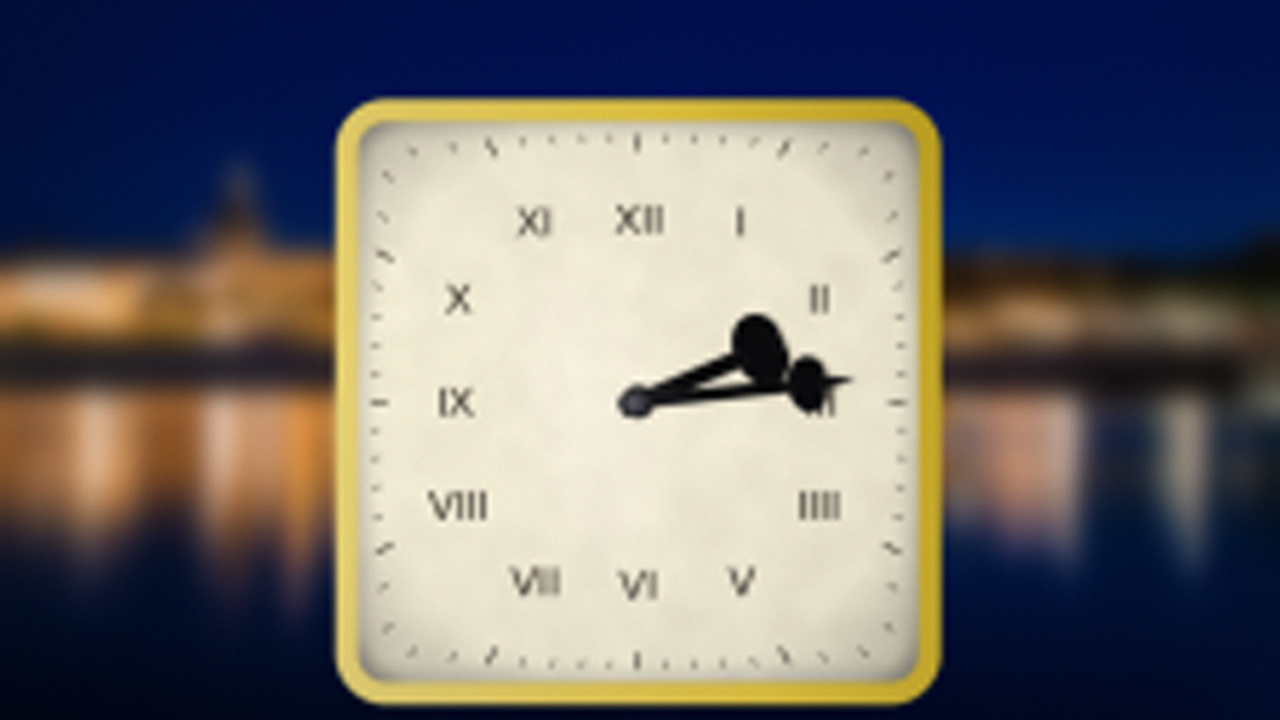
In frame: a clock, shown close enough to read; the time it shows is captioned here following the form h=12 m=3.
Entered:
h=2 m=14
